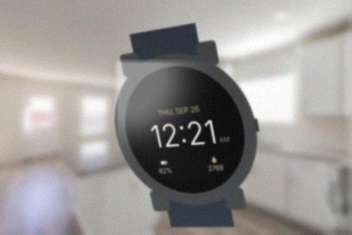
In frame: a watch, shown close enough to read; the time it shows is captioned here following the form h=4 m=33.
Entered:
h=12 m=21
